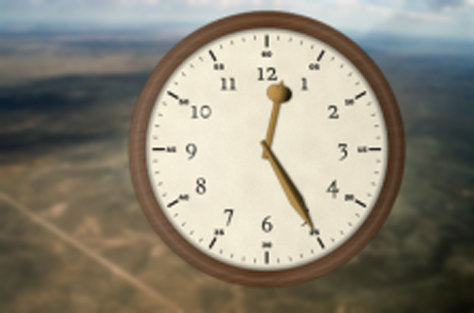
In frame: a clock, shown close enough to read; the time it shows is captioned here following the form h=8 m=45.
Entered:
h=12 m=25
